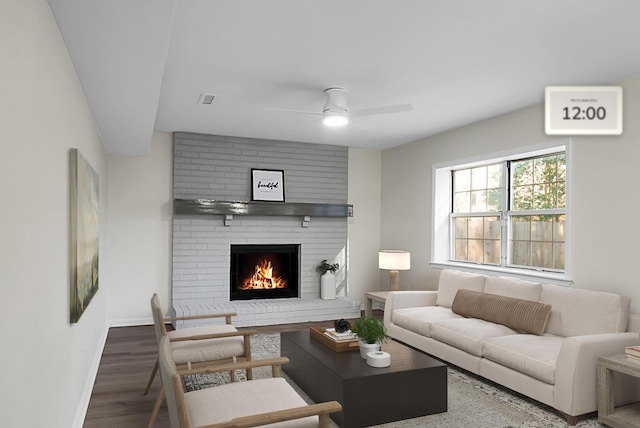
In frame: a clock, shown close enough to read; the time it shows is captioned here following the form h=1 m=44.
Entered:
h=12 m=0
